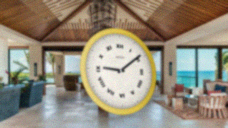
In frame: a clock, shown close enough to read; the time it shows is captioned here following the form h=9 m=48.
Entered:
h=9 m=9
